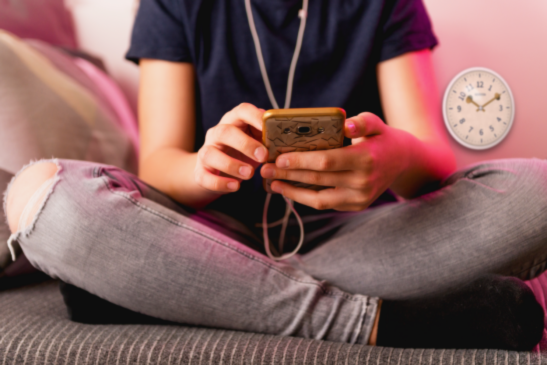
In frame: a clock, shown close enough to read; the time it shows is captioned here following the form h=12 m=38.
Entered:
h=10 m=10
